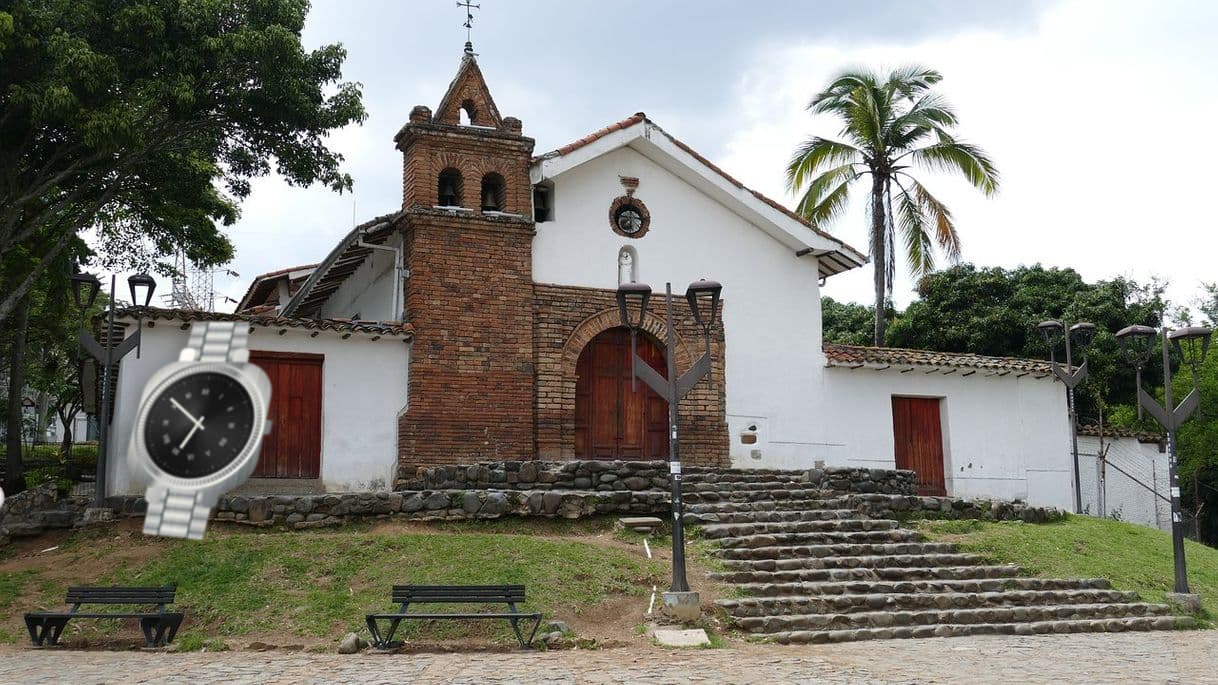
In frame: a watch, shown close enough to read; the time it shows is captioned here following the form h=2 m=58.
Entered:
h=6 m=51
